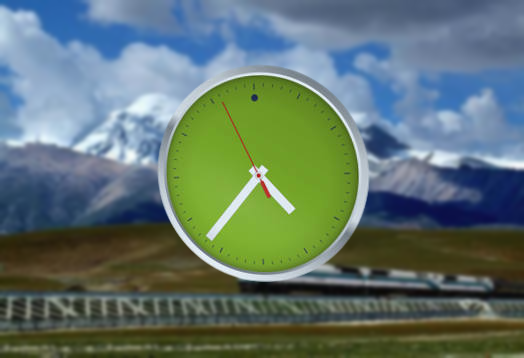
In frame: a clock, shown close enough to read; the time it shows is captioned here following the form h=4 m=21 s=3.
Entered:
h=4 m=36 s=56
